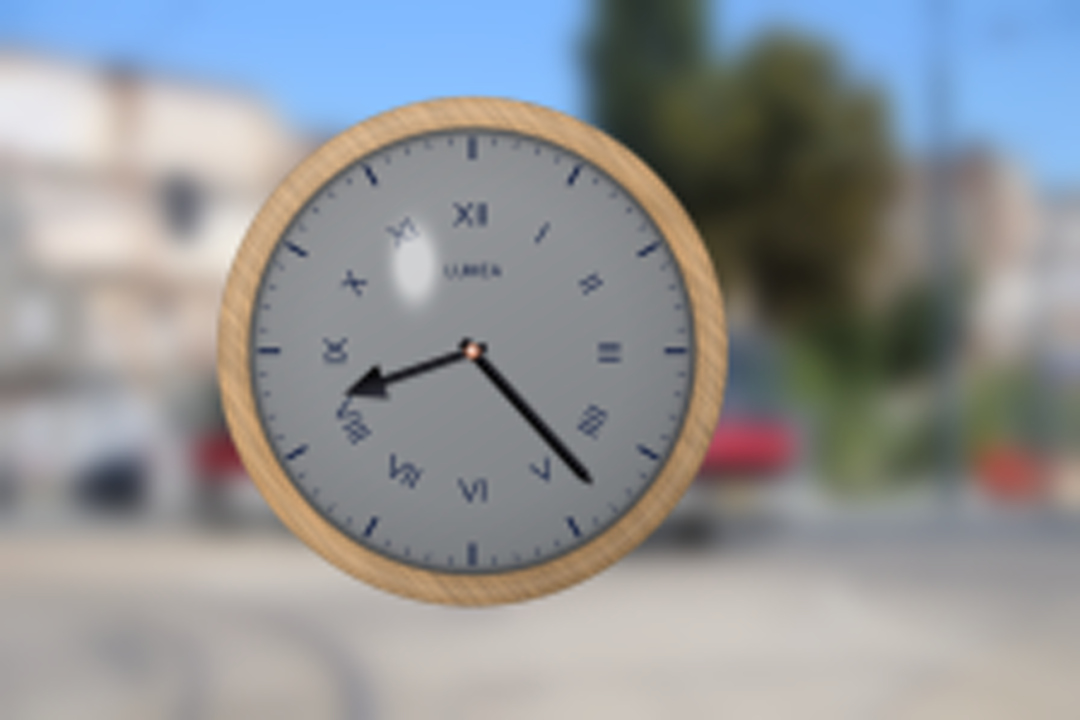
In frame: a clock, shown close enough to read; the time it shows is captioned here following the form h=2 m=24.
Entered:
h=8 m=23
